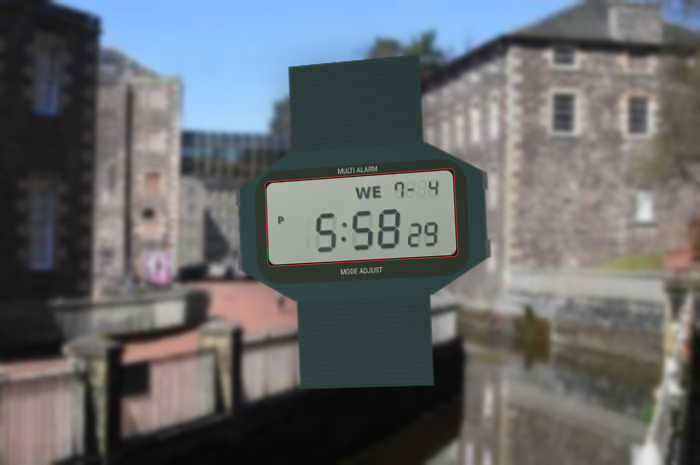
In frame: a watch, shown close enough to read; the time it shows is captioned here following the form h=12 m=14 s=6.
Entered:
h=5 m=58 s=29
